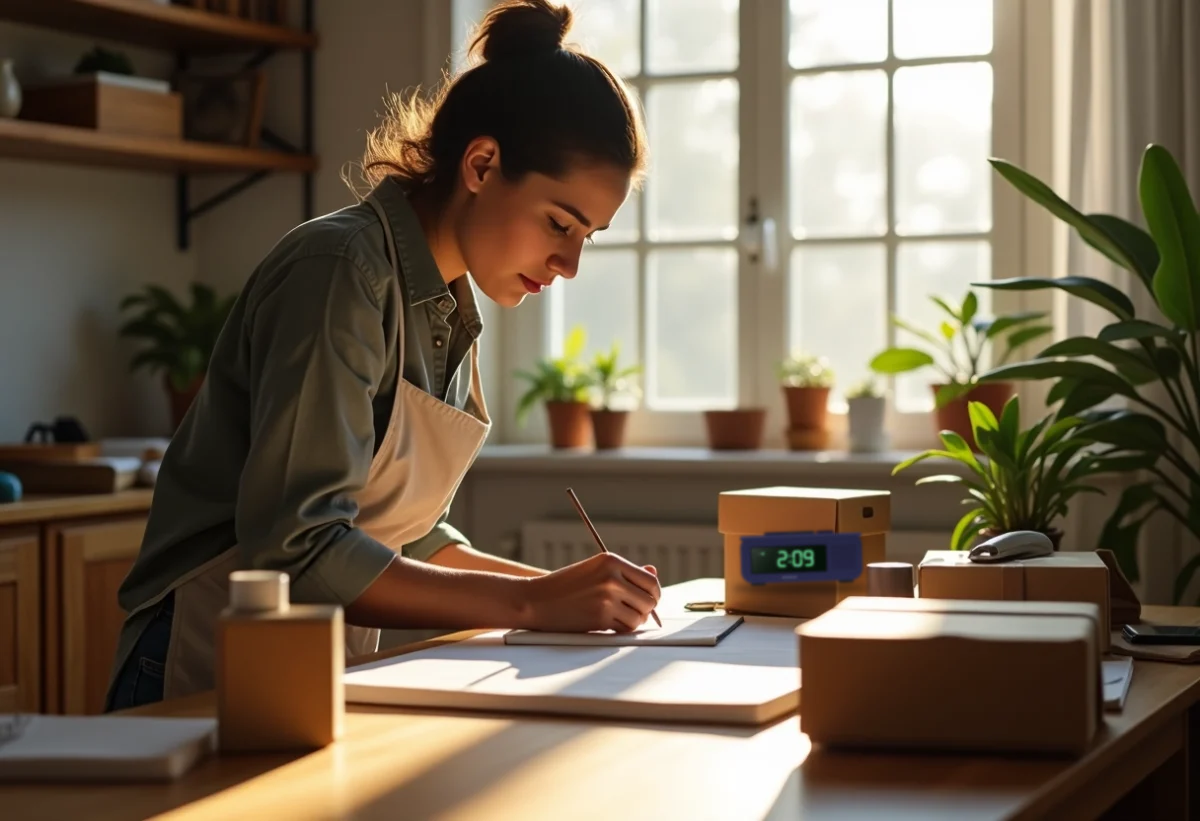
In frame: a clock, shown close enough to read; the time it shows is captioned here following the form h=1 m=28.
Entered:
h=2 m=9
